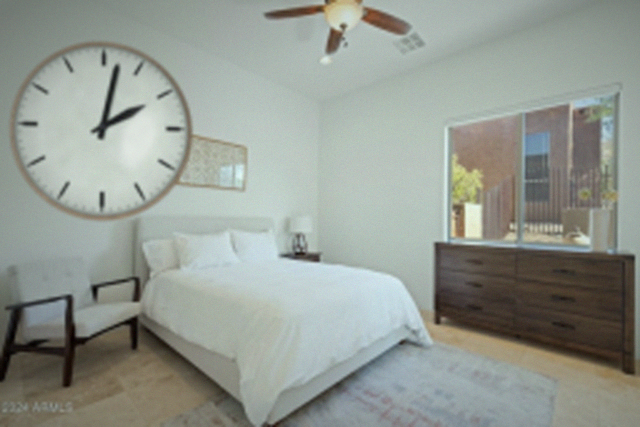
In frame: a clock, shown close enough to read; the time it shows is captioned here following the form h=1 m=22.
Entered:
h=2 m=2
